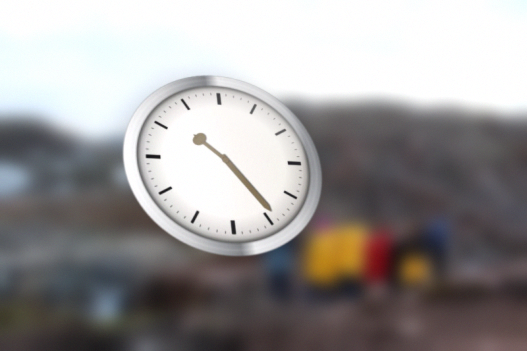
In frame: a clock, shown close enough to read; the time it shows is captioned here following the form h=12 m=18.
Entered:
h=10 m=24
